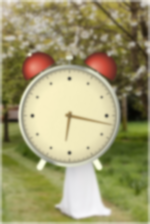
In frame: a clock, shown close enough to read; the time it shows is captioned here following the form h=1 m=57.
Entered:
h=6 m=17
